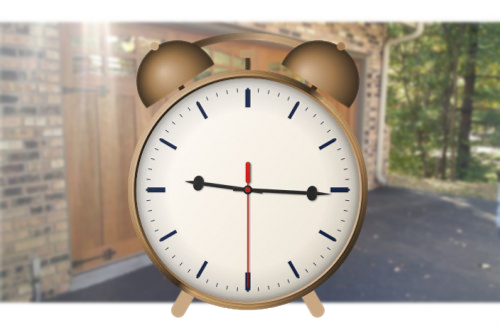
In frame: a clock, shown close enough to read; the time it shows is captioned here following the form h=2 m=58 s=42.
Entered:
h=9 m=15 s=30
